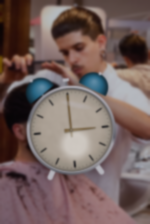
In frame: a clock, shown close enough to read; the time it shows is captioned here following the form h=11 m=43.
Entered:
h=3 m=0
